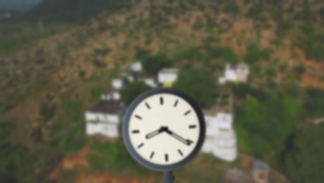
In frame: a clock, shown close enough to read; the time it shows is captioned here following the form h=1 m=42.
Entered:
h=8 m=21
